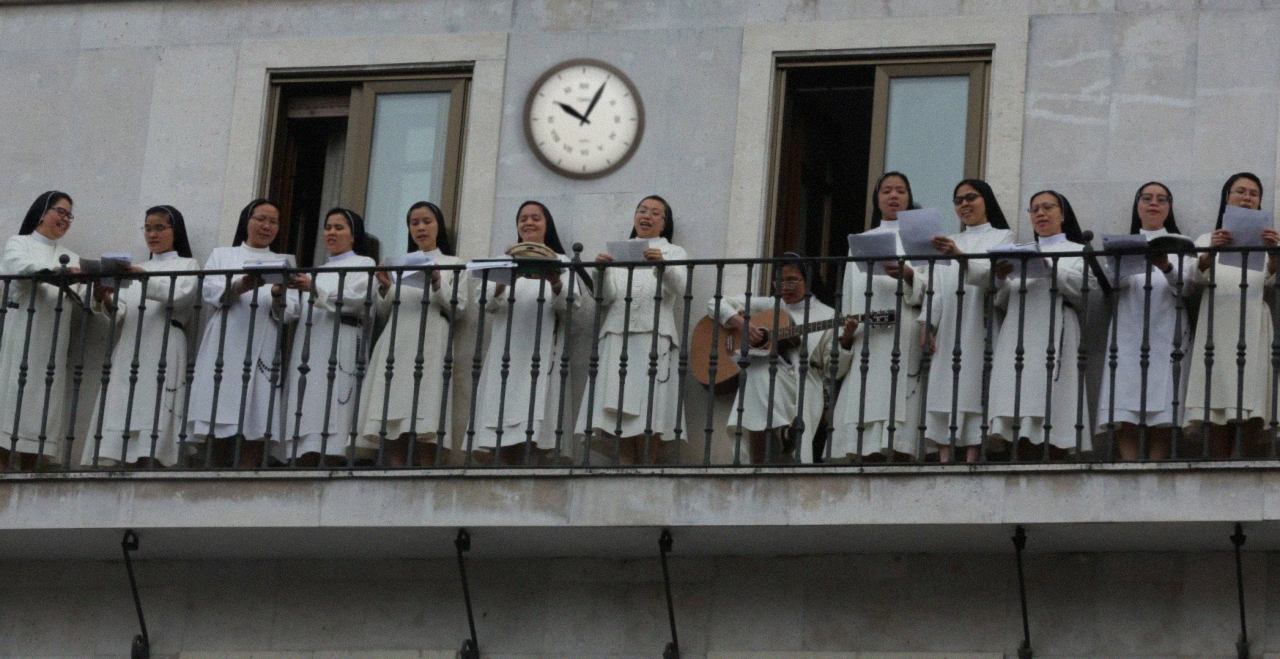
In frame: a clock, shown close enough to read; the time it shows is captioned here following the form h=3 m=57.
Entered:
h=10 m=5
